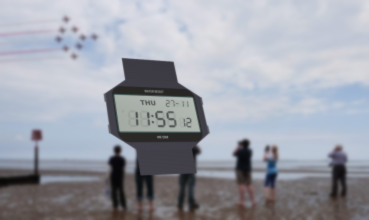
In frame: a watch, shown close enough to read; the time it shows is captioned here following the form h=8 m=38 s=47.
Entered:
h=11 m=55 s=12
